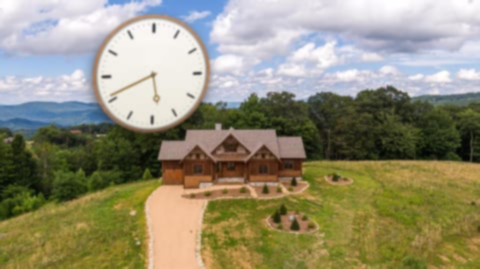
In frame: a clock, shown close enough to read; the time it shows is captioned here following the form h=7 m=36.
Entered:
h=5 m=41
